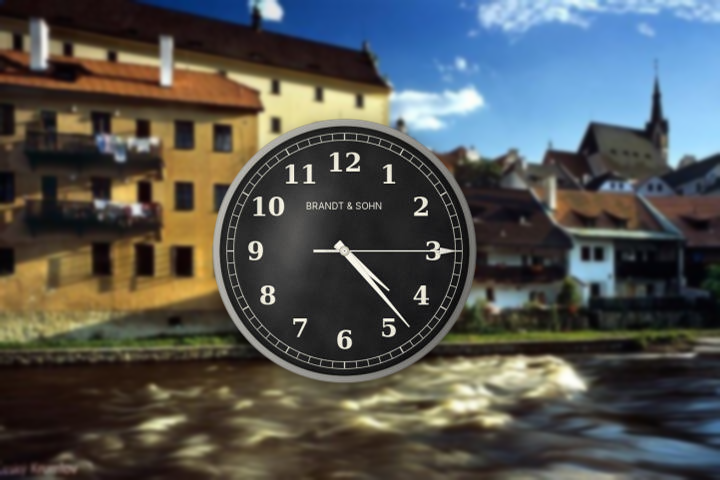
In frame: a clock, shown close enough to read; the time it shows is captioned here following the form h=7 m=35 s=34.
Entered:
h=4 m=23 s=15
